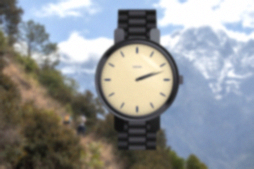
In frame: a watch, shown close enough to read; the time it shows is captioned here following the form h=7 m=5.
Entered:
h=2 m=12
